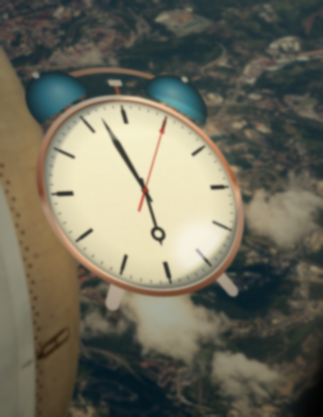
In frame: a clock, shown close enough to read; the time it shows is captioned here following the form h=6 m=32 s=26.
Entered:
h=5 m=57 s=5
